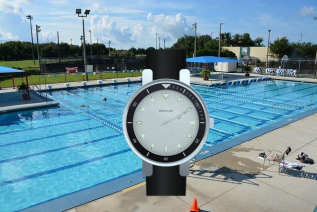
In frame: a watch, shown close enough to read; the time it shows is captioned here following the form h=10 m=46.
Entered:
h=2 m=10
